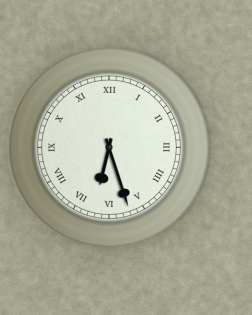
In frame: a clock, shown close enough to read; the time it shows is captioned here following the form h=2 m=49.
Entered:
h=6 m=27
